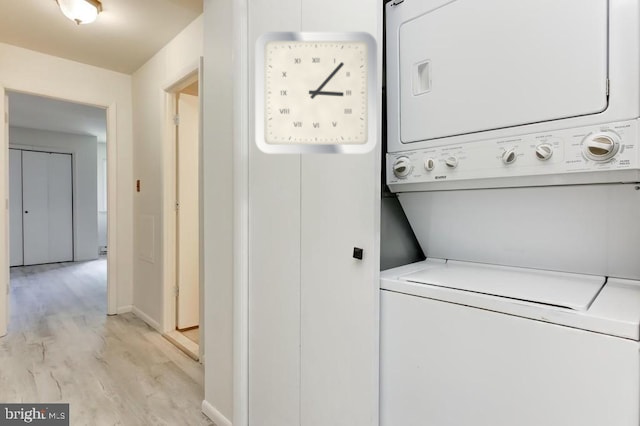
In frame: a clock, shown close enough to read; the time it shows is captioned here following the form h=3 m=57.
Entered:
h=3 m=7
